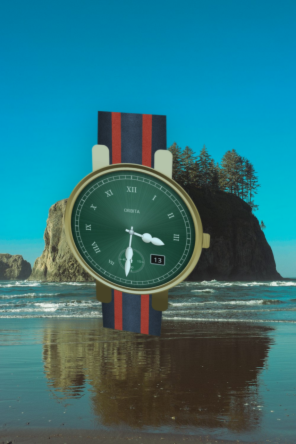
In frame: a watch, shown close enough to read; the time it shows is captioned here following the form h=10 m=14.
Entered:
h=3 m=31
